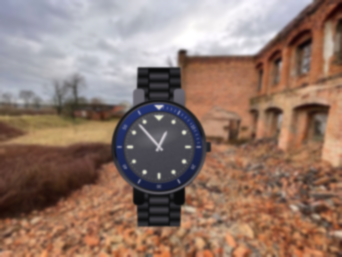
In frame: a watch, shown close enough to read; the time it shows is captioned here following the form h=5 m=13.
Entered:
h=12 m=53
